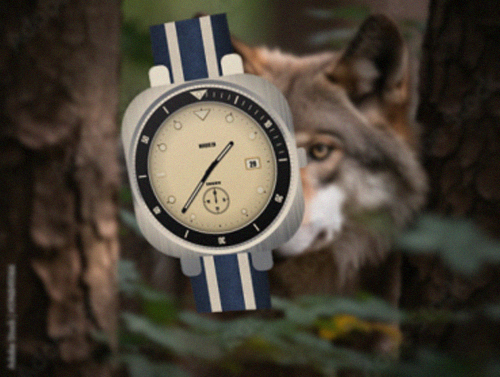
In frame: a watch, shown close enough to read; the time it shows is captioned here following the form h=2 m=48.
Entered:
h=1 m=37
